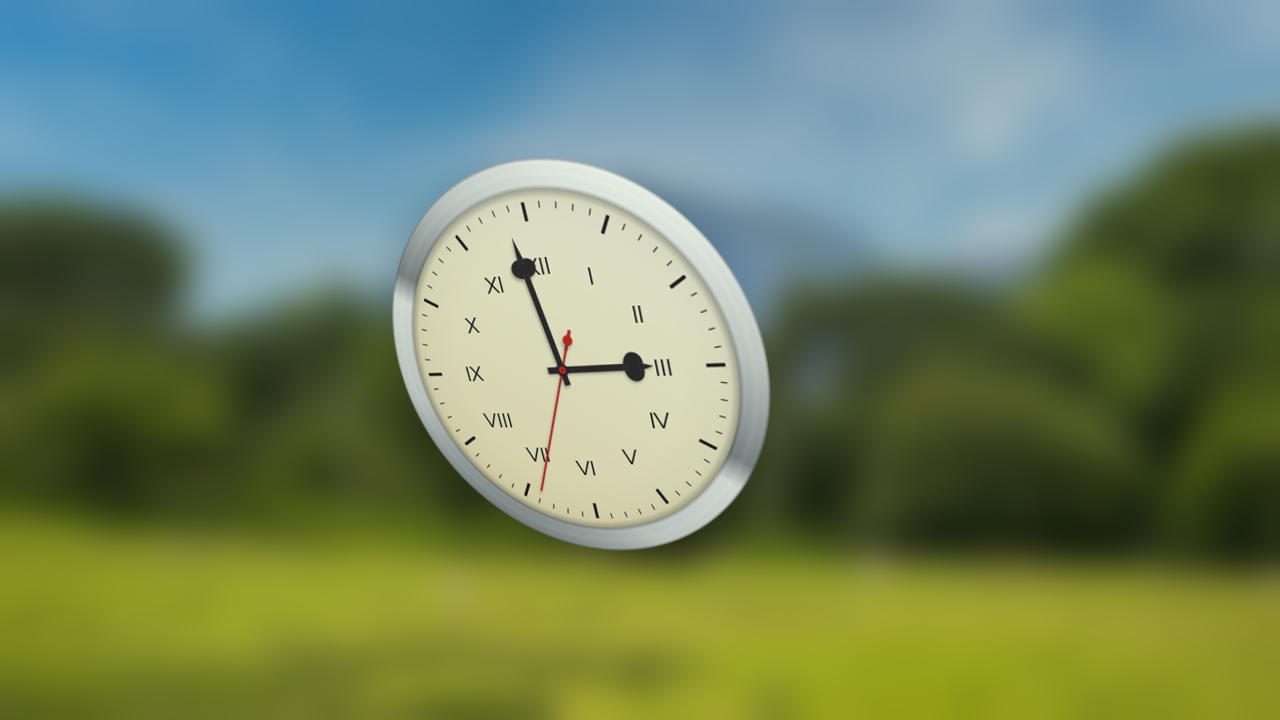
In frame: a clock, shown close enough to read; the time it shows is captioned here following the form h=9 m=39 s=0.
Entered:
h=2 m=58 s=34
